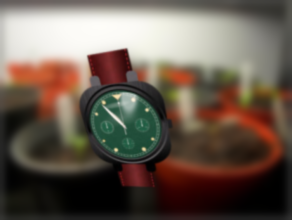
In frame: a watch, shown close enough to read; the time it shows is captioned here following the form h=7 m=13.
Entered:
h=10 m=54
